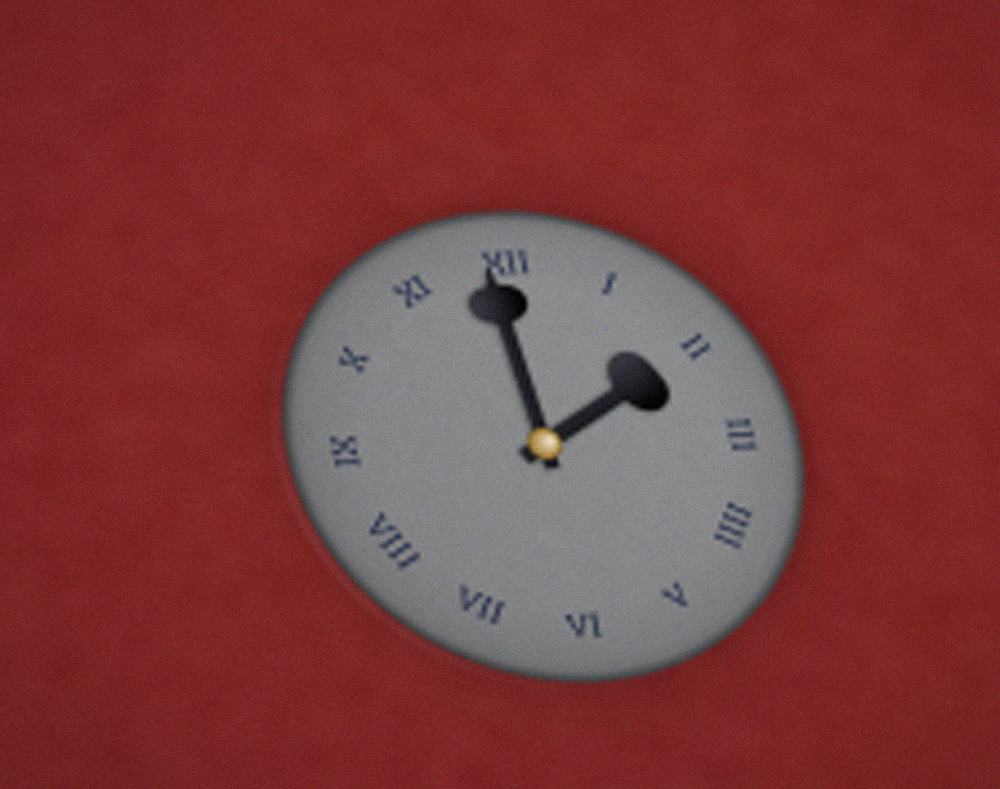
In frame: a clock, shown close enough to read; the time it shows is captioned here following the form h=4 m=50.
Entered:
h=1 m=59
